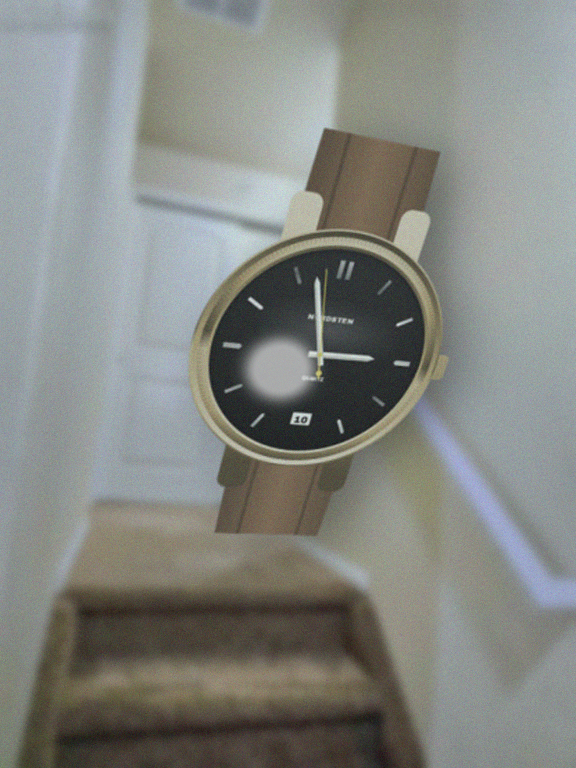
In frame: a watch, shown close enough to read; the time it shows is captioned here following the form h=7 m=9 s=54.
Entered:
h=2 m=56 s=58
